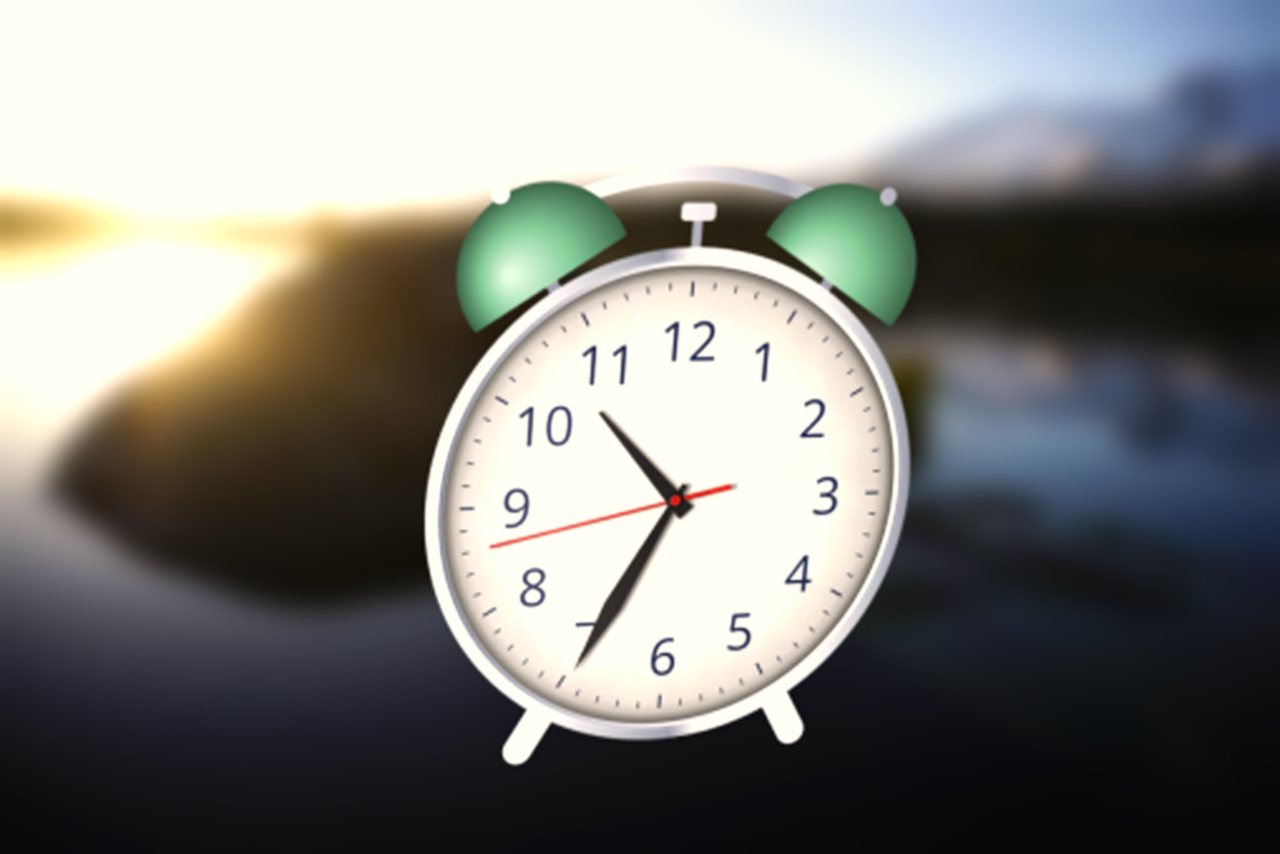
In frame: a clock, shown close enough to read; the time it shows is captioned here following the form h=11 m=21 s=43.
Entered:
h=10 m=34 s=43
